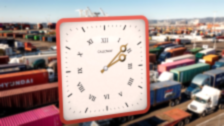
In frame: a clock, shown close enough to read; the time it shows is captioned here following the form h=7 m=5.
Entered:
h=2 m=8
